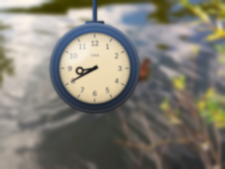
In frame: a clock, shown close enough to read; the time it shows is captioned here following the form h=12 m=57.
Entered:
h=8 m=40
